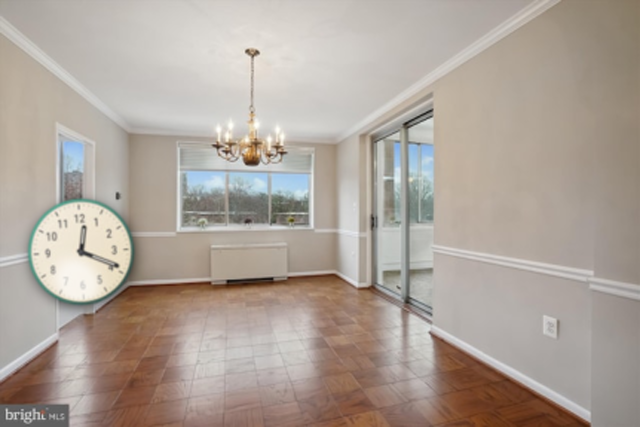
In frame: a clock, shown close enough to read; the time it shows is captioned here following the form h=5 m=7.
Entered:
h=12 m=19
